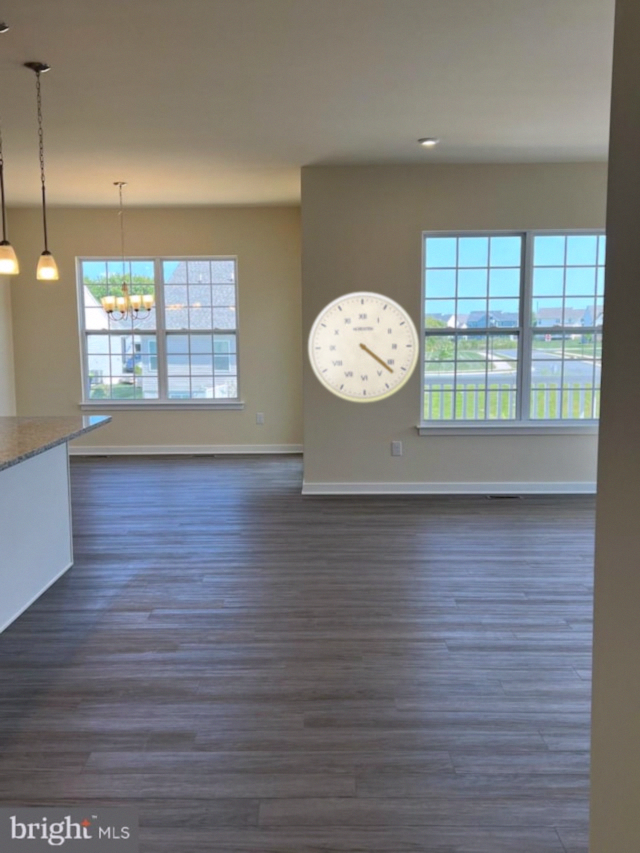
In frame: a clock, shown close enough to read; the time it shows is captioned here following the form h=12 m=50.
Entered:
h=4 m=22
